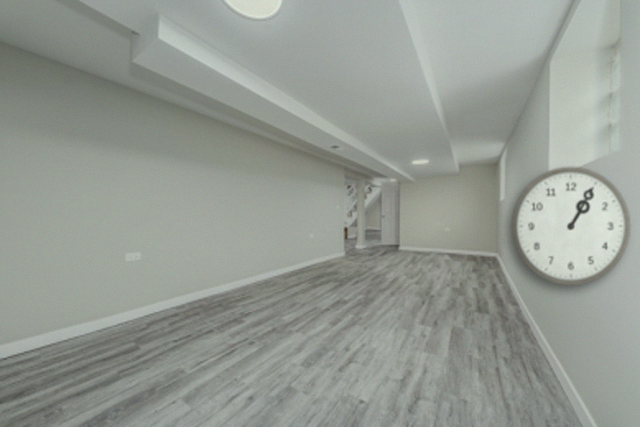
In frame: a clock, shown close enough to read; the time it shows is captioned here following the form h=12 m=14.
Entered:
h=1 m=5
